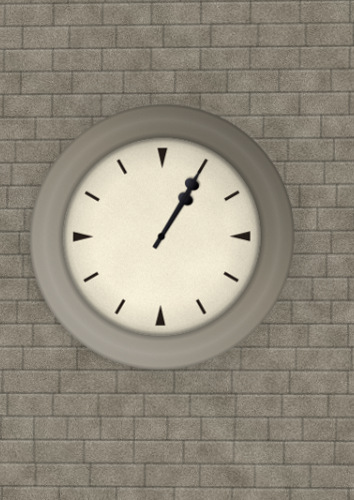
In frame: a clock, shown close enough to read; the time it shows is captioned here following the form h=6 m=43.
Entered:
h=1 m=5
